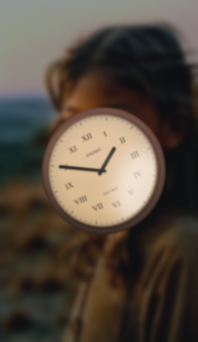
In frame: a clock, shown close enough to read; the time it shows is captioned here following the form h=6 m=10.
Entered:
h=1 m=50
